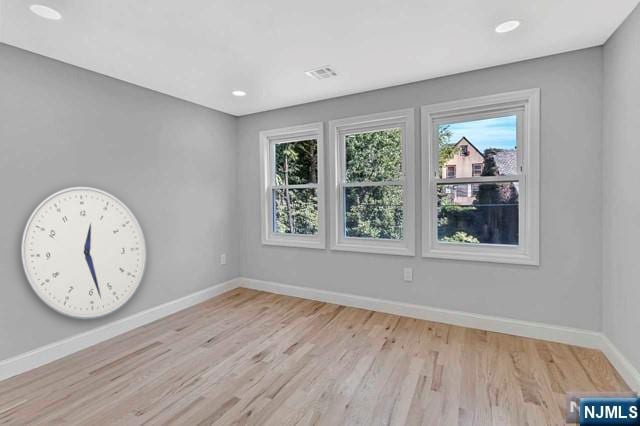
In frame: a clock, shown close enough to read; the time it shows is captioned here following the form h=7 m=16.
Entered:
h=12 m=28
